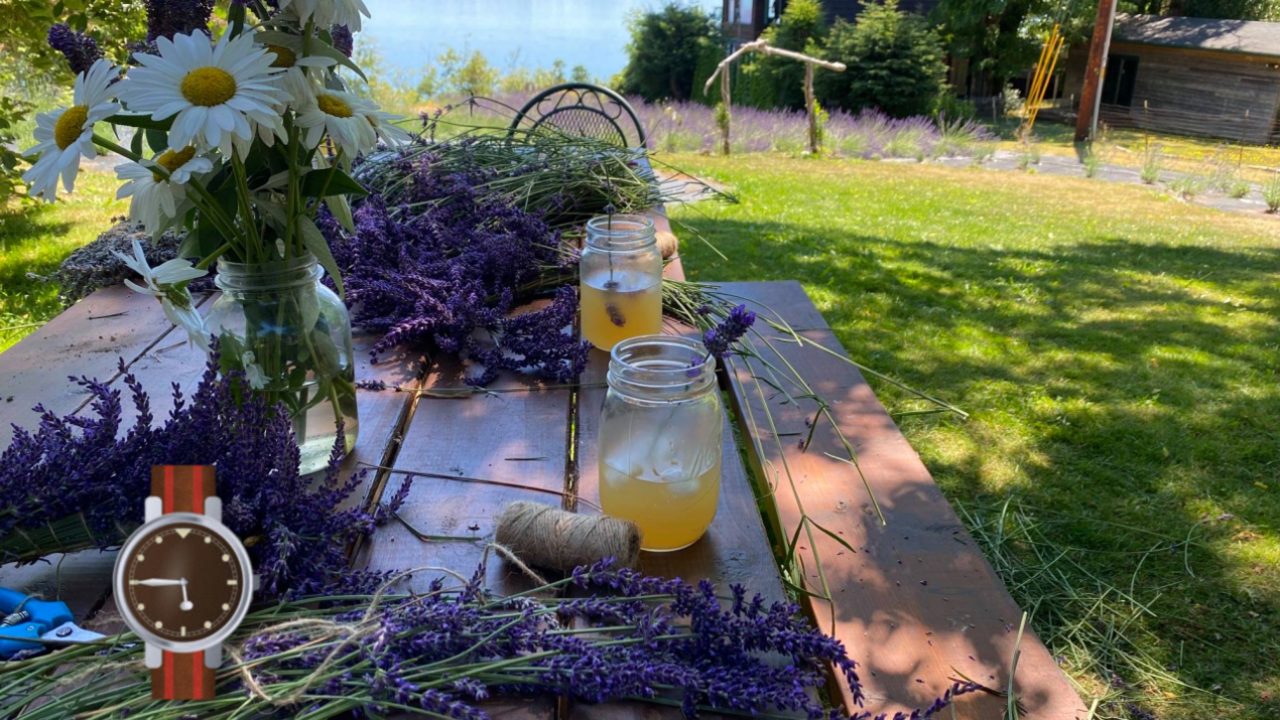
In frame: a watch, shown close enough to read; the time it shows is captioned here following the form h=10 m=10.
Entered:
h=5 m=45
